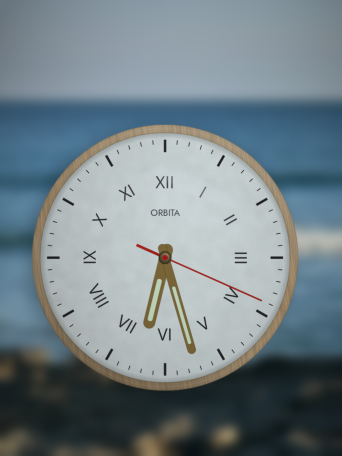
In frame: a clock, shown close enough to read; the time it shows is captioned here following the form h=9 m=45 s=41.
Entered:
h=6 m=27 s=19
